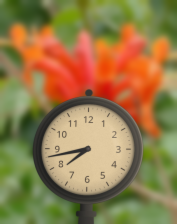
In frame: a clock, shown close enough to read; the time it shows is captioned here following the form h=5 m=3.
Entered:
h=7 m=43
